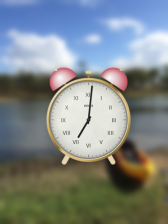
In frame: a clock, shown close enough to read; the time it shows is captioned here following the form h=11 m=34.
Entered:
h=7 m=1
